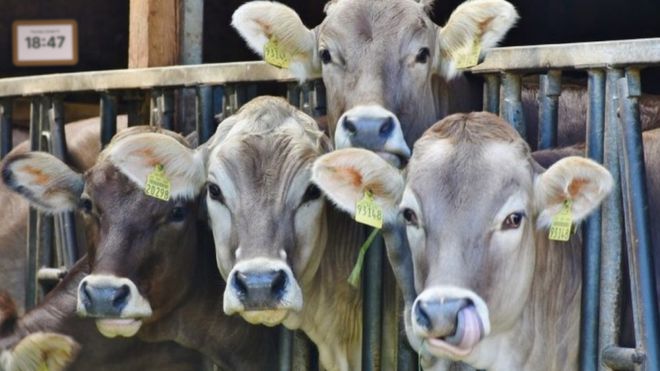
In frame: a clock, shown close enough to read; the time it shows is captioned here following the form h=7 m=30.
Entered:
h=18 m=47
